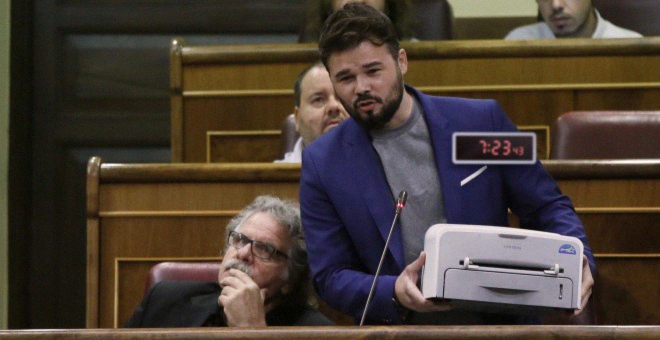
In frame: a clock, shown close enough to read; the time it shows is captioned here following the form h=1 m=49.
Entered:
h=7 m=23
